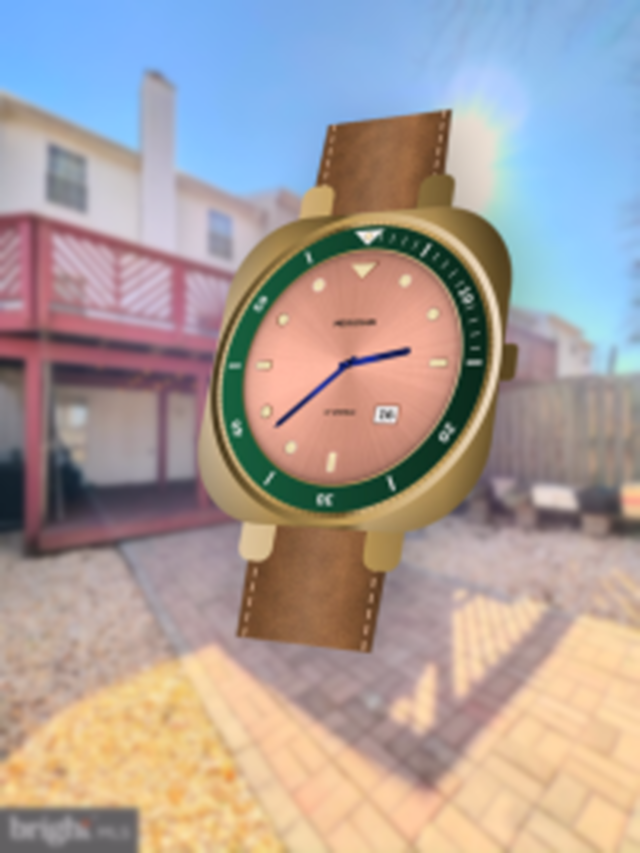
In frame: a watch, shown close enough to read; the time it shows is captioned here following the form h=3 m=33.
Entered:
h=2 m=38
